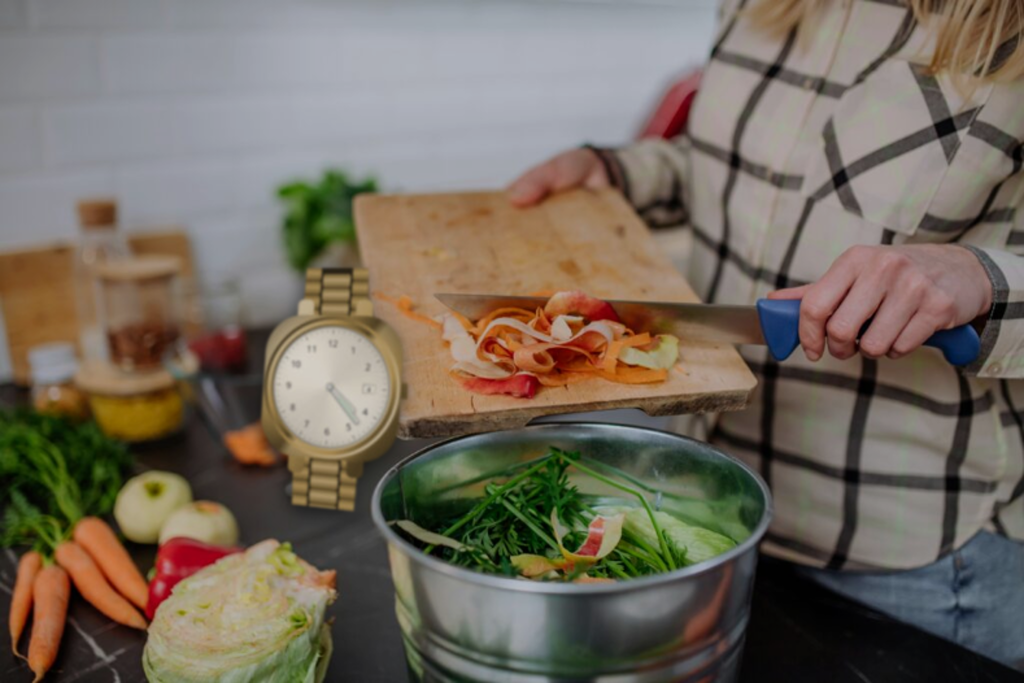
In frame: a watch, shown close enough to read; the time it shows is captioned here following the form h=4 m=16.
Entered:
h=4 m=23
